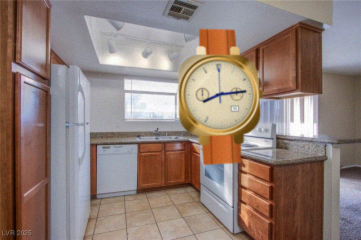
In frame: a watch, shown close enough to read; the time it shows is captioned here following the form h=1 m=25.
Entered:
h=8 m=14
